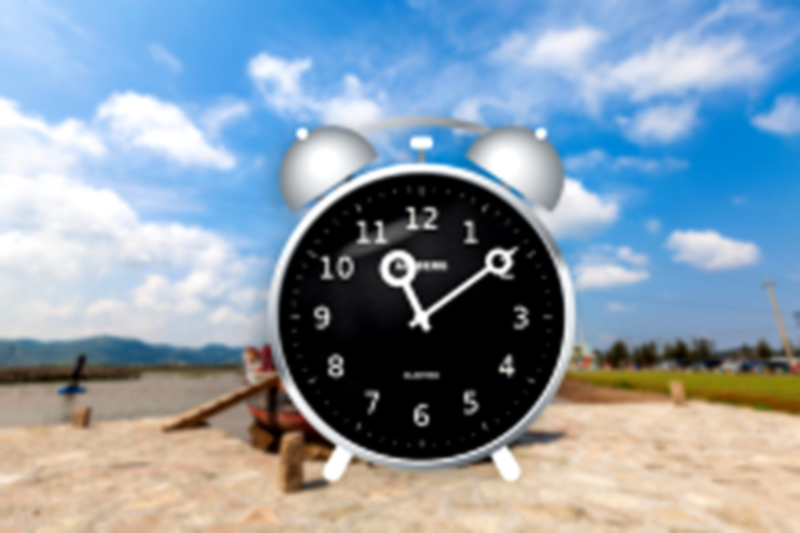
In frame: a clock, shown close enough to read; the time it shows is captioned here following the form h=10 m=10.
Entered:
h=11 m=9
